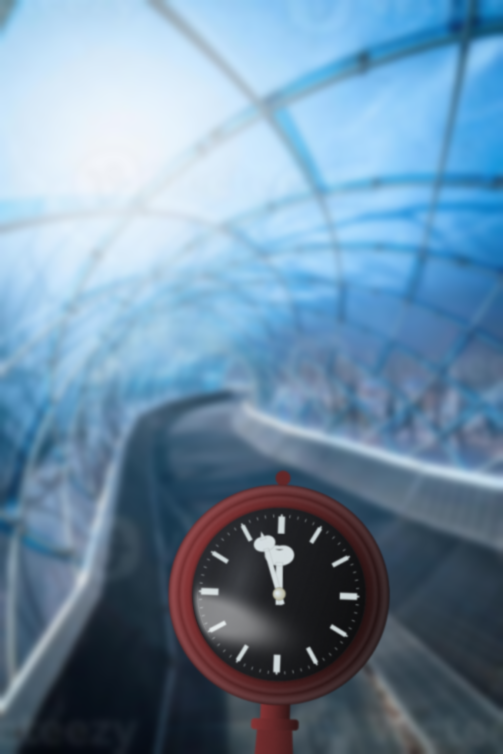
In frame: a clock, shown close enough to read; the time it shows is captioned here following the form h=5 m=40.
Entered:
h=11 m=57
